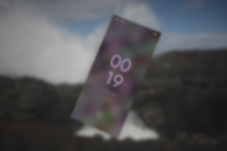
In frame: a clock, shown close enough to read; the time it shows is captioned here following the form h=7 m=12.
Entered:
h=0 m=19
